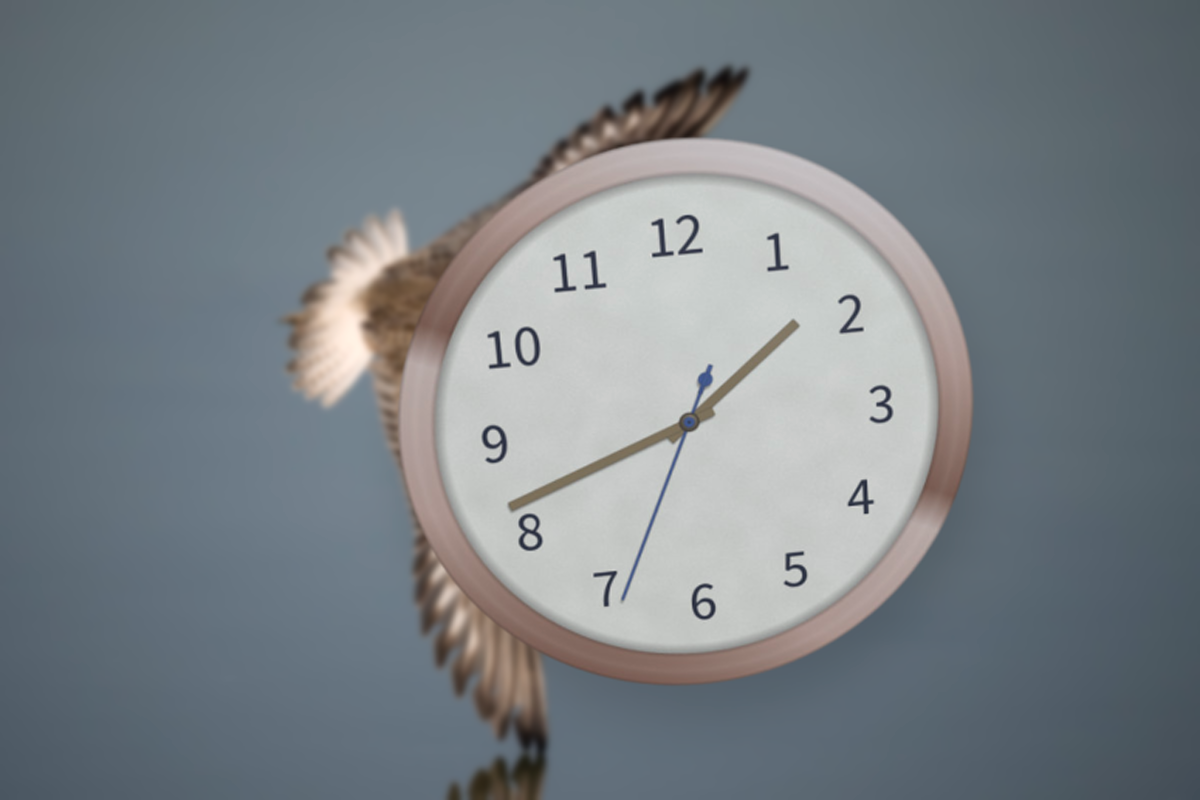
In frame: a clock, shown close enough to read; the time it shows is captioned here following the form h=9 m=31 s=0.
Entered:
h=1 m=41 s=34
